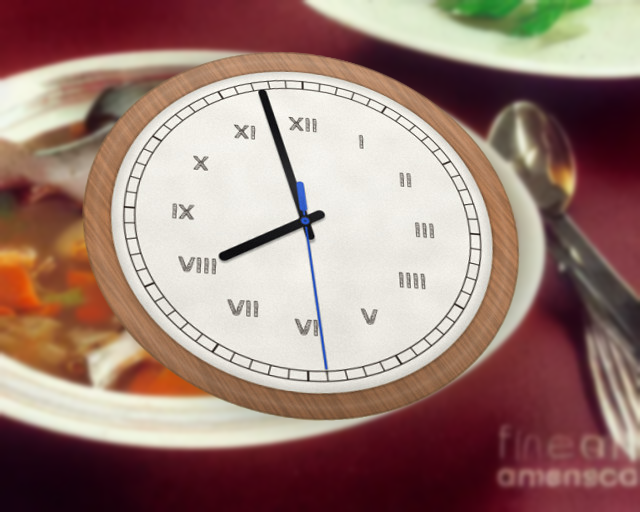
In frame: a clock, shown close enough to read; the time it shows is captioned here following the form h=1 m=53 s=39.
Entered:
h=7 m=57 s=29
